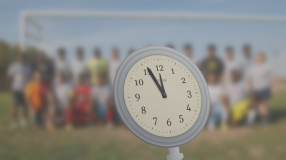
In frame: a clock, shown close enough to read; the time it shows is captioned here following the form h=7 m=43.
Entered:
h=11 m=56
